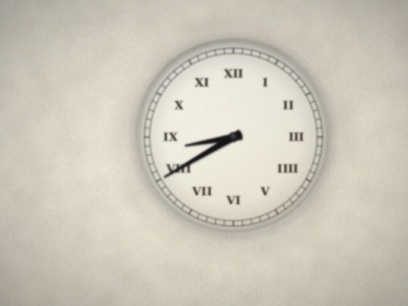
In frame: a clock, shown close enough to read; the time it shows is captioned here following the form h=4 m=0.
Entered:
h=8 m=40
